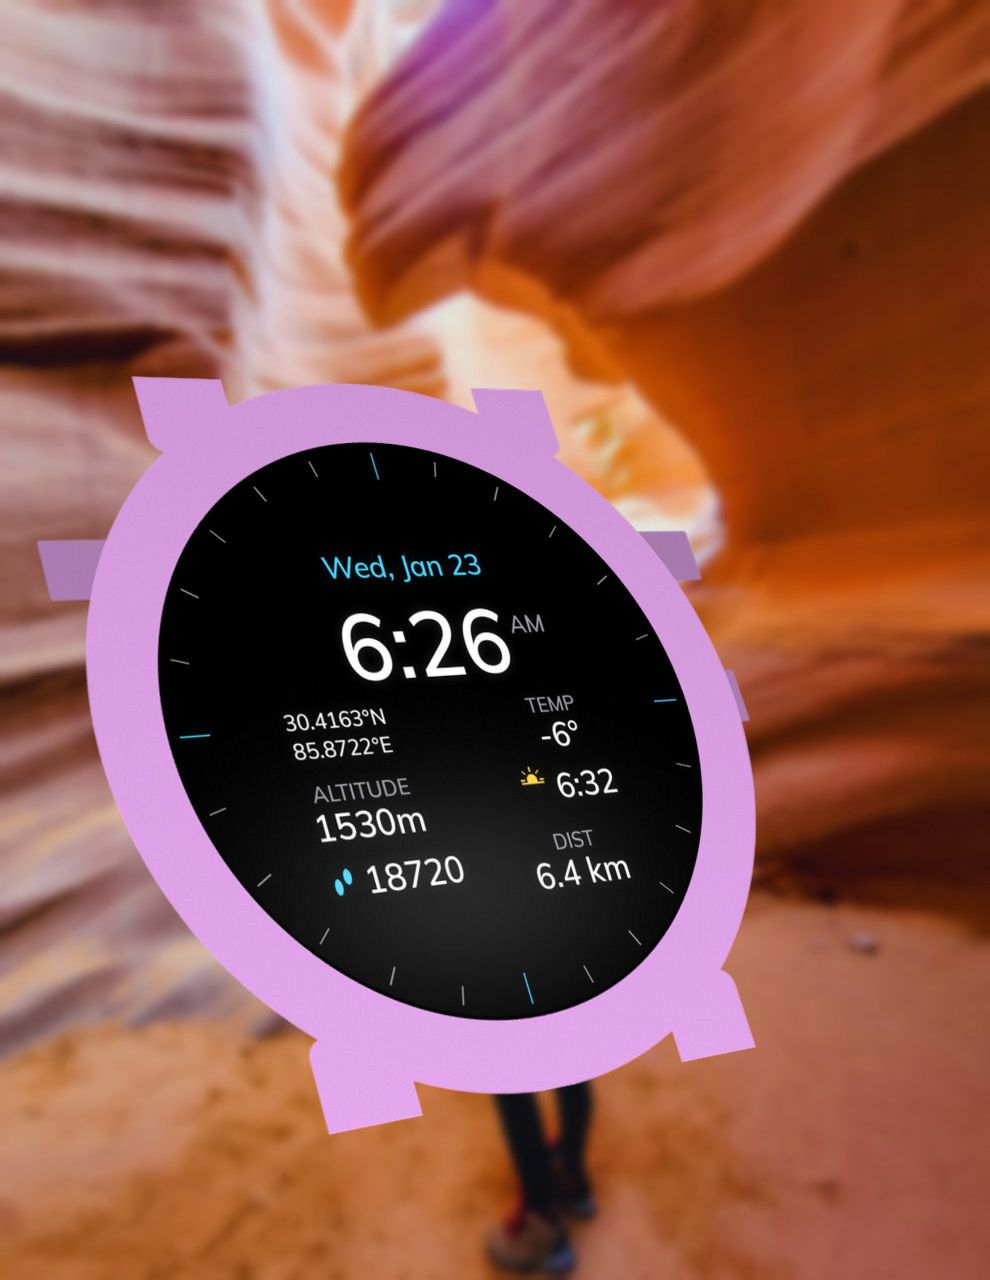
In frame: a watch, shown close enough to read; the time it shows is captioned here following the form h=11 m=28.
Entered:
h=6 m=26
